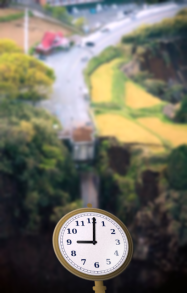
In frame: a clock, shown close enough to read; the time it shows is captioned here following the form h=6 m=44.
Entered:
h=9 m=1
